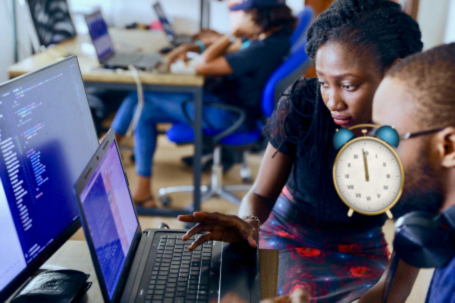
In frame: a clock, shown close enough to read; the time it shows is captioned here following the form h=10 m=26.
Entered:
h=11 m=59
